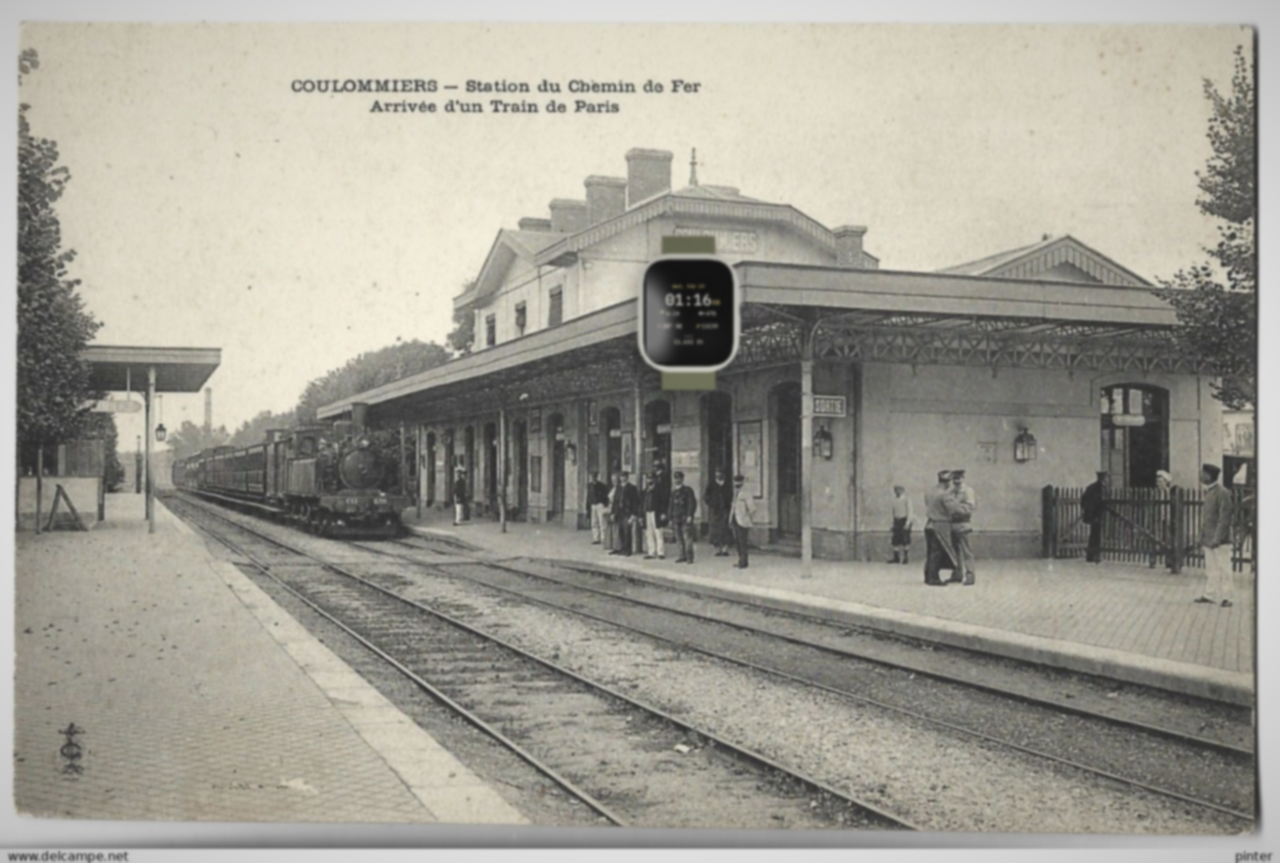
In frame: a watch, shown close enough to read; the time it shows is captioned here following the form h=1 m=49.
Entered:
h=1 m=16
